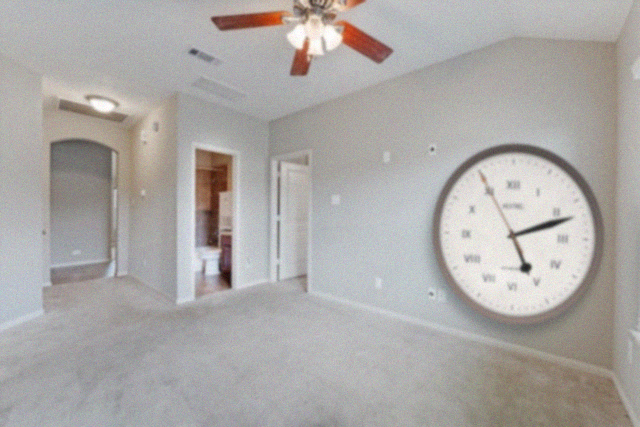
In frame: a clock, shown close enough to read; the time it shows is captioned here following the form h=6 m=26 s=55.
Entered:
h=5 m=11 s=55
